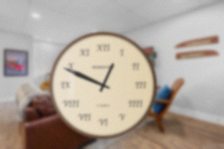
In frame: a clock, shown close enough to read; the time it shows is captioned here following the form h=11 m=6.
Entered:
h=12 m=49
